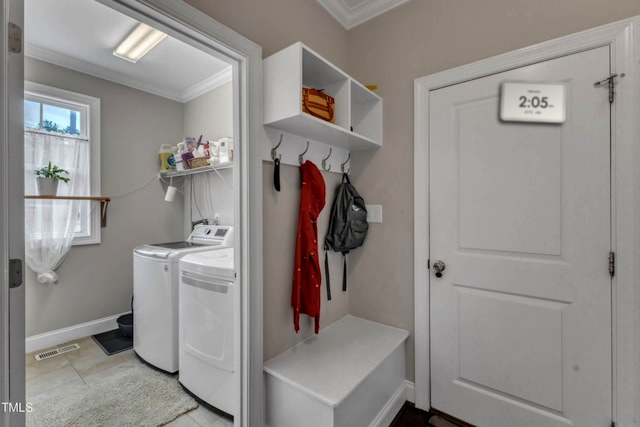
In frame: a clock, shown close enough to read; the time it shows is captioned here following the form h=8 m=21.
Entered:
h=2 m=5
